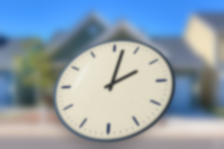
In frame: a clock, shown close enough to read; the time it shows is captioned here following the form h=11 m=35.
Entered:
h=2 m=2
